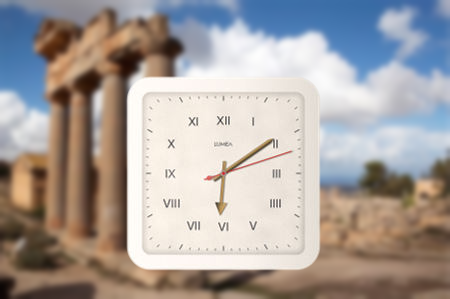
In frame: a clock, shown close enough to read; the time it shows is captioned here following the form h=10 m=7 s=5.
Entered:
h=6 m=9 s=12
